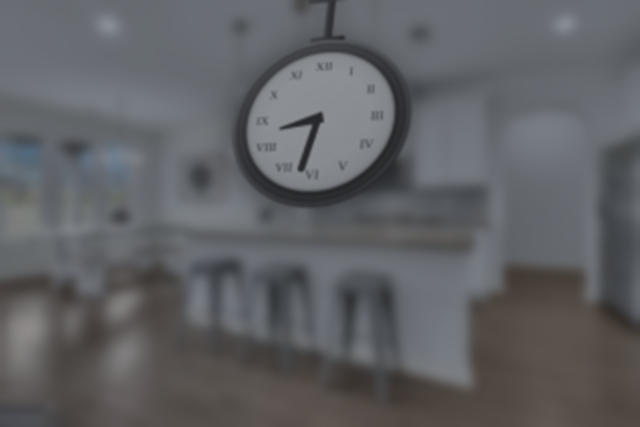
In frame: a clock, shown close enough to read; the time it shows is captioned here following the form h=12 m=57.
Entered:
h=8 m=32
